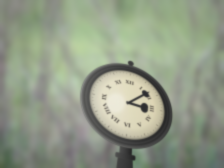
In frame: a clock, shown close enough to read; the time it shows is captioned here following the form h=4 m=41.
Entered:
h=3 m=8
